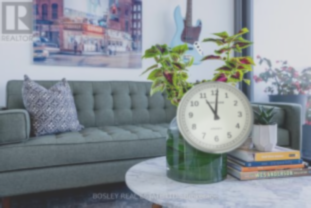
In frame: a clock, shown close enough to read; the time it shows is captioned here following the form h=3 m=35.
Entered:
h=11 m=1
